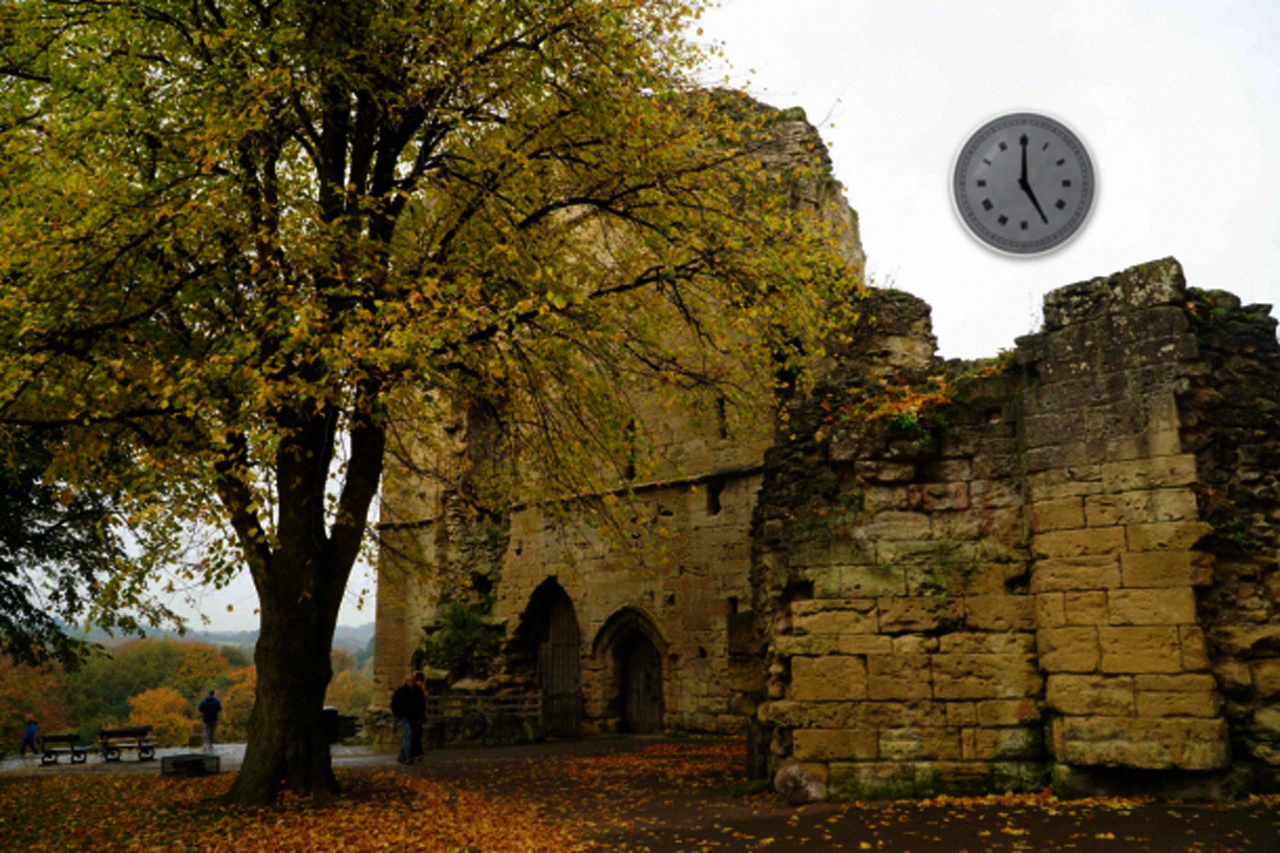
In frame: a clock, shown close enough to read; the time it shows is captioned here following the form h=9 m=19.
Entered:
h=5 m=0
